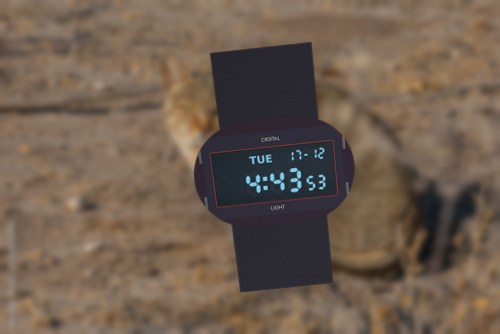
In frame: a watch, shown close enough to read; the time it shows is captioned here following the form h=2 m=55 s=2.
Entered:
h=4 m=43 s=53
